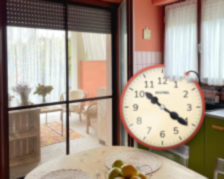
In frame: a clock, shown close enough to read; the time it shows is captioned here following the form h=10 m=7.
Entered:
h=10 m=21
